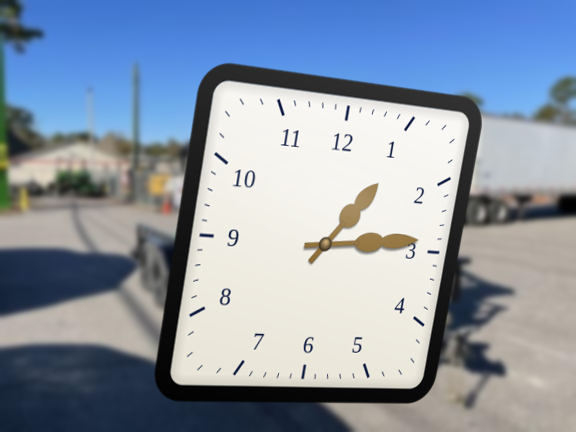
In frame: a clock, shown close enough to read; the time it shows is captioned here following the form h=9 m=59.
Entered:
h=1 m=14
